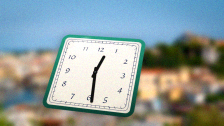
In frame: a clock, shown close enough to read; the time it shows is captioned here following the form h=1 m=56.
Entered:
h=12 m=29
